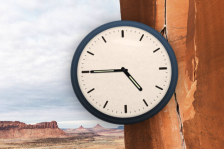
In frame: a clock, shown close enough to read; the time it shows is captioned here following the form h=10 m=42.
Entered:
h=4 m=45
